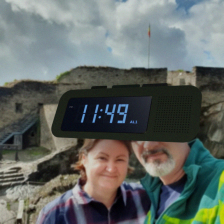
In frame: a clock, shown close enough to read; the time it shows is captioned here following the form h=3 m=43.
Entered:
h=11 m=49
